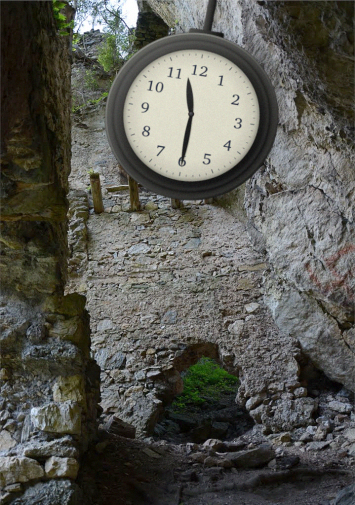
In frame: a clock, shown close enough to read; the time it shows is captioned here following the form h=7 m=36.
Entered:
h=11 m=30
